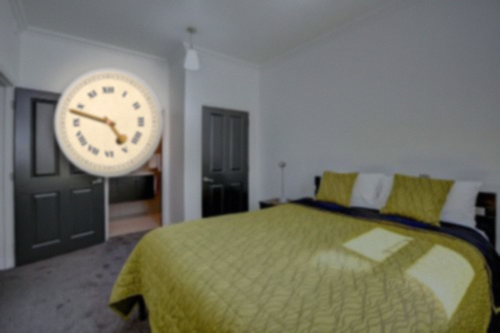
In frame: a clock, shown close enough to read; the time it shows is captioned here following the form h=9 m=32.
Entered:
h=4 m=48
